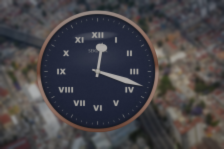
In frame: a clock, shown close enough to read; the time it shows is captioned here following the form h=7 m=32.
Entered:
h=12 m=18
